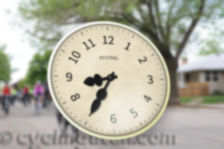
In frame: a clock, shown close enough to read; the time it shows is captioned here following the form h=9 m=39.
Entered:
h=8 m=35
